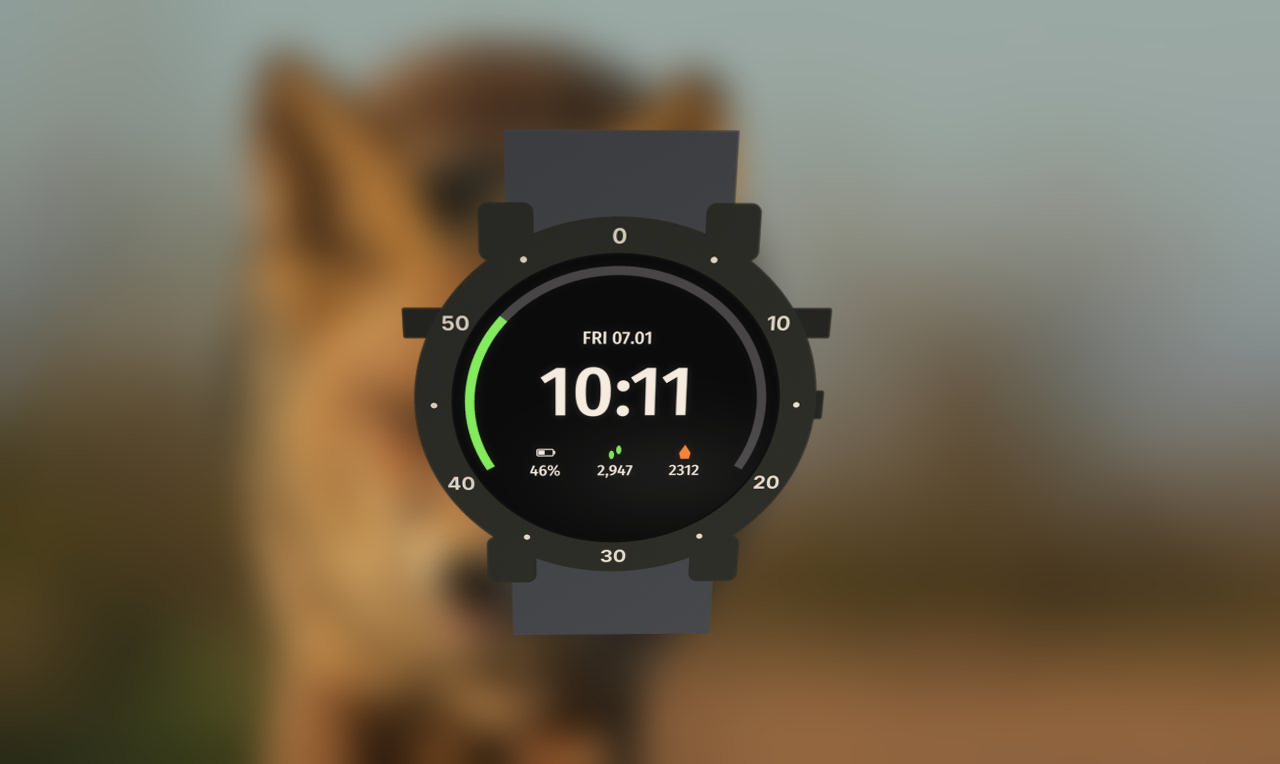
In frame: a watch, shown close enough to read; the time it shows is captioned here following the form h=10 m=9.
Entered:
h=10 m=11
